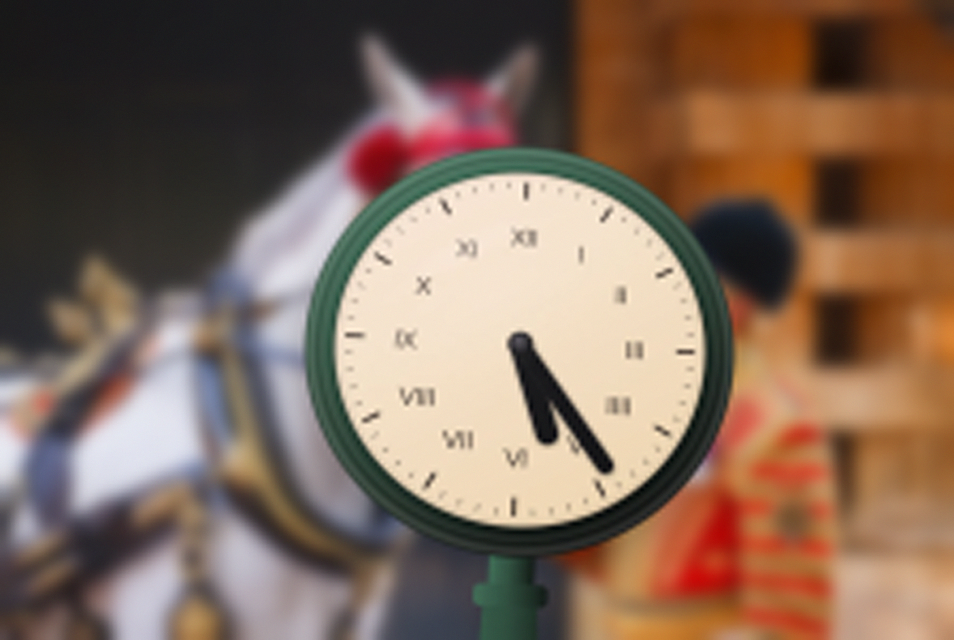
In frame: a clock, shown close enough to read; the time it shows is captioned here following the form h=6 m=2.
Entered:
h=5 m=24
